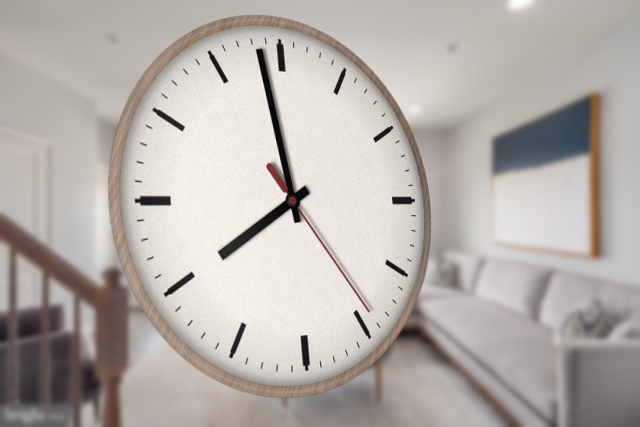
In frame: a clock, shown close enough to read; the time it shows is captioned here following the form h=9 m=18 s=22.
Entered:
h=7 m=58 s=24
